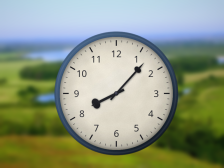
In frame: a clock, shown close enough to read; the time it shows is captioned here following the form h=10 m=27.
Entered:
h=8 m=7
